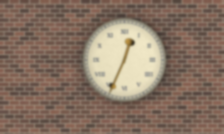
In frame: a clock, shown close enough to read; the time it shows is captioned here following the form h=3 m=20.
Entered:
h=12 m=34
